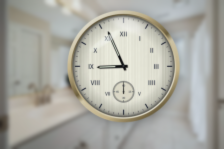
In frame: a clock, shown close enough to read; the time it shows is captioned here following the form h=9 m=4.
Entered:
h=8 m=56
